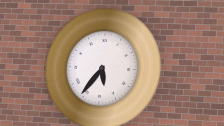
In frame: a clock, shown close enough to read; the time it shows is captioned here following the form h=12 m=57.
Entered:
h=5 m=36
